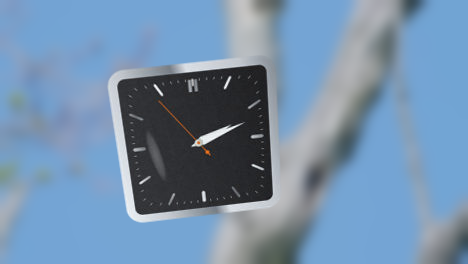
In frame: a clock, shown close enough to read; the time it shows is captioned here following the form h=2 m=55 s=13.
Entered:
h=2 m=11 s=54
